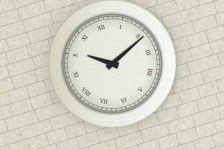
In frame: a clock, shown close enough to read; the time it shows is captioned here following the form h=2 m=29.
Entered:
h=10 m=11
